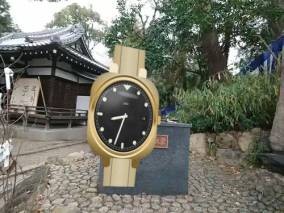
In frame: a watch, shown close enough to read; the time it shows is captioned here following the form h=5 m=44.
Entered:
h=8 m=33
